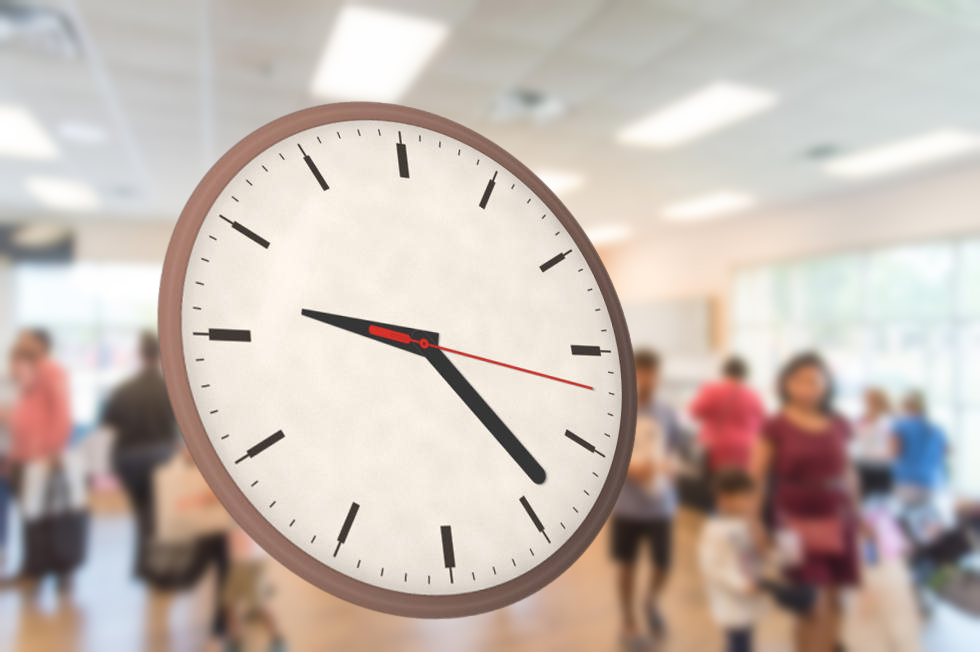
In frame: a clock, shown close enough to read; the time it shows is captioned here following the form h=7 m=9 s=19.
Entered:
h=9 m=23 s=17
